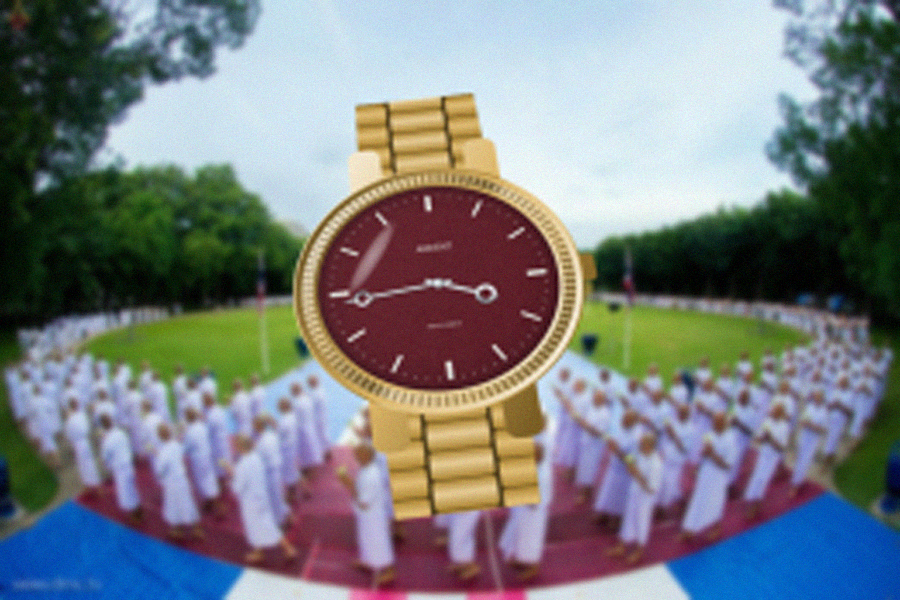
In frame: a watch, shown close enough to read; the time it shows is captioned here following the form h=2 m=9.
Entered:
h=3 m=44
